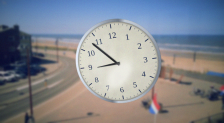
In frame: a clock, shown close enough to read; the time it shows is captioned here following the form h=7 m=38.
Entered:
h=8 m=53
